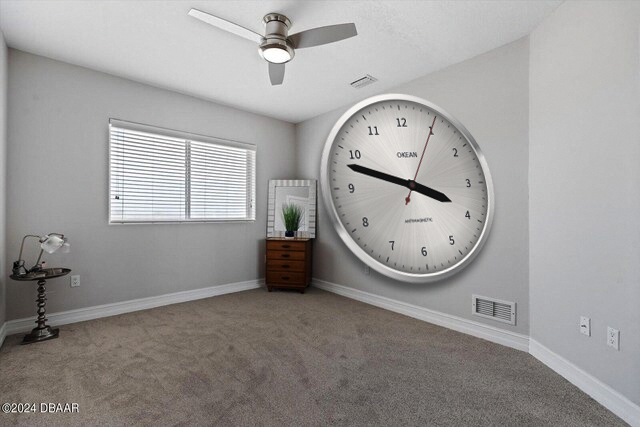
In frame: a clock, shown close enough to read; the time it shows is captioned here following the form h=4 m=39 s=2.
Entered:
h=3 m=48 s=5
